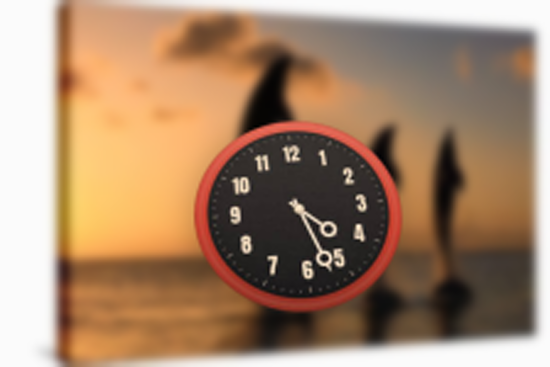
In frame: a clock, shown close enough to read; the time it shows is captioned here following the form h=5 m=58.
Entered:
h=4 m=27
